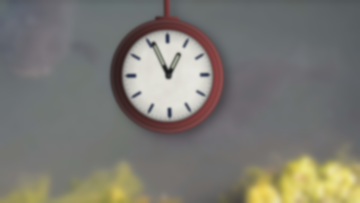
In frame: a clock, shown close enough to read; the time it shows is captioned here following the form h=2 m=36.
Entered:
h=12 m=56
